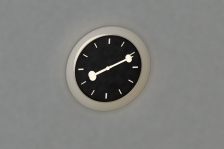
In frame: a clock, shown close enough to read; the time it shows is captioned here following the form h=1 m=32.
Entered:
h=8 m=11
